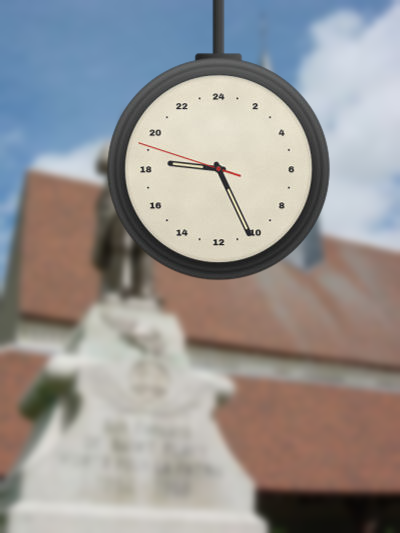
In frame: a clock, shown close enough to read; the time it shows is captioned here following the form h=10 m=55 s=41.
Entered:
h=18 m=25 s=48
